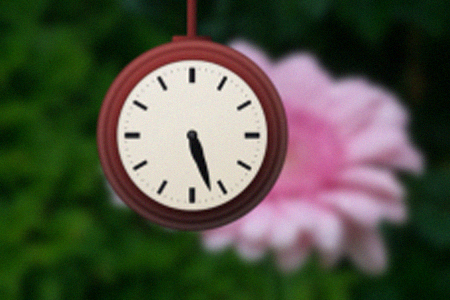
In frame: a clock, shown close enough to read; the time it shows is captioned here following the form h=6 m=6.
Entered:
h=5 m=27
